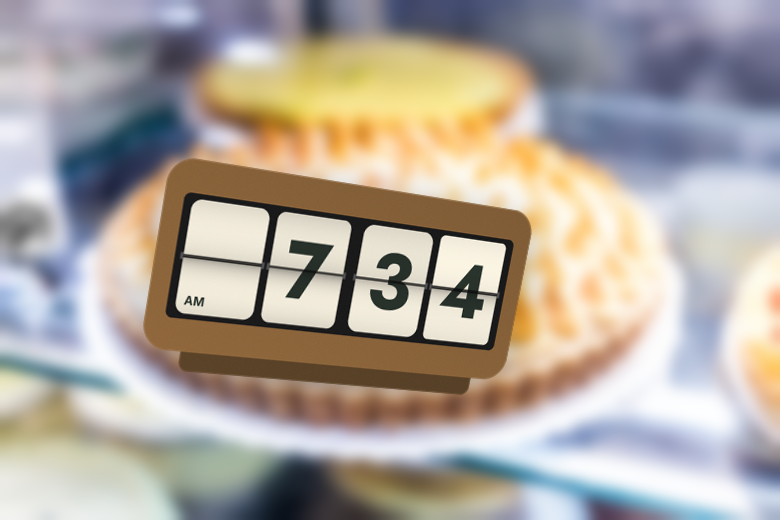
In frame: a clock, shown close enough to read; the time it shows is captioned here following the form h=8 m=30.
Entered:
h=7 m=34
